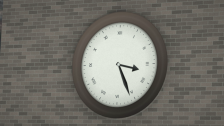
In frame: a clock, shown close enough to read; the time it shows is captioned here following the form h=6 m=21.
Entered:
h=3 m=26
